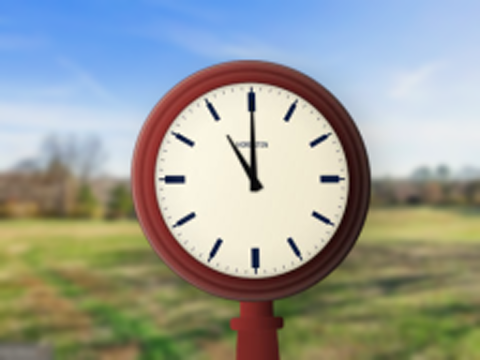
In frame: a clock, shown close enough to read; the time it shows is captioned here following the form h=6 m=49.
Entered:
h=11 m=0
